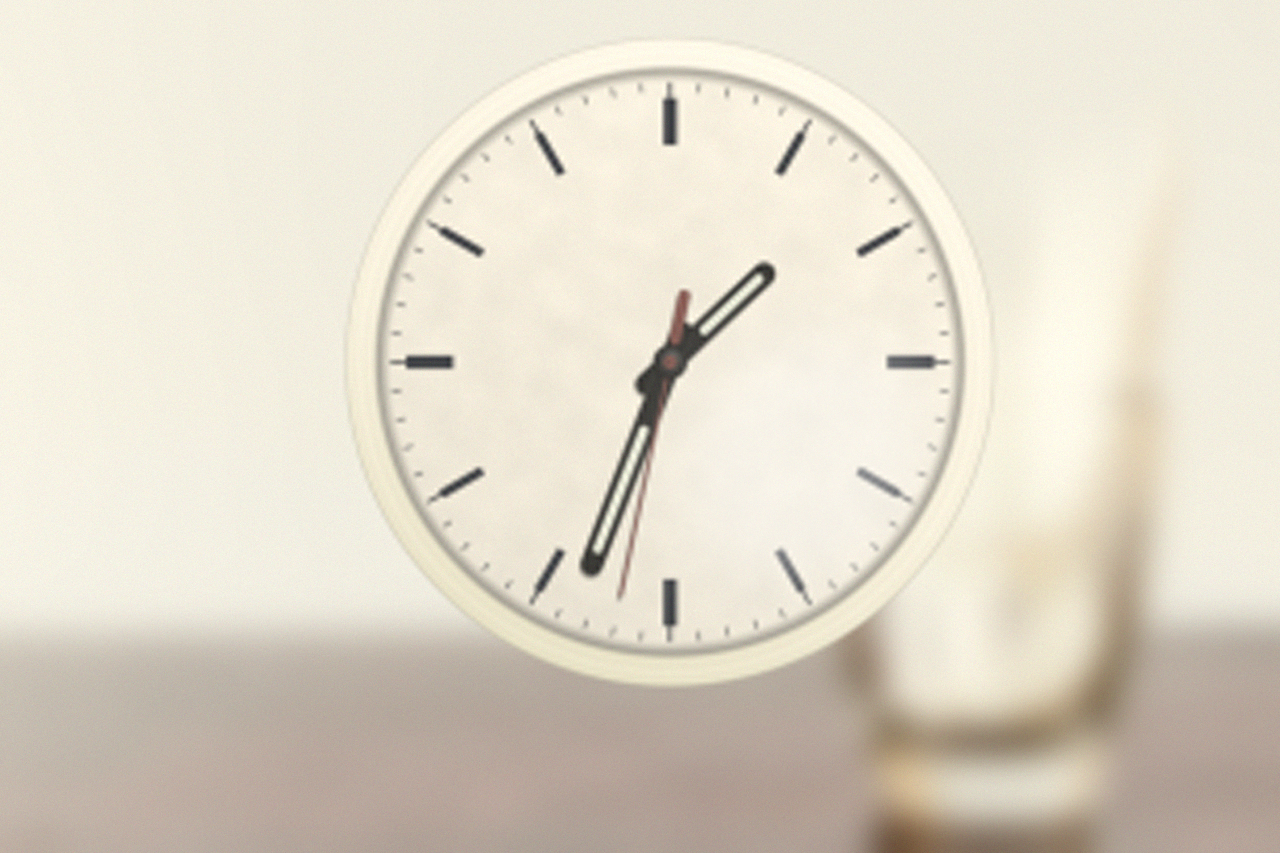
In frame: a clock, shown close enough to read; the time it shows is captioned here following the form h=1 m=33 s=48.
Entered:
h=1 m=33 s=32
